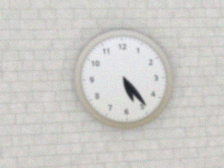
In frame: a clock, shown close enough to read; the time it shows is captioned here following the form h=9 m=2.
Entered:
h=5 m=24
